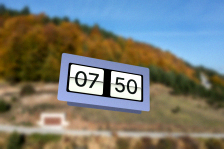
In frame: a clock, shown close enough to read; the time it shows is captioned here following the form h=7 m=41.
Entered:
h=7 m=50
